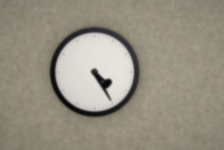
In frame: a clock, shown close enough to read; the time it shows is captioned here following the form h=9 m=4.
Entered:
h=4 m=25
